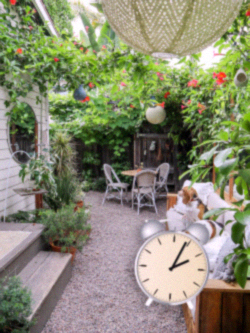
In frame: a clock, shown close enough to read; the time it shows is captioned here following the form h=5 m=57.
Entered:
h=2 m=4
